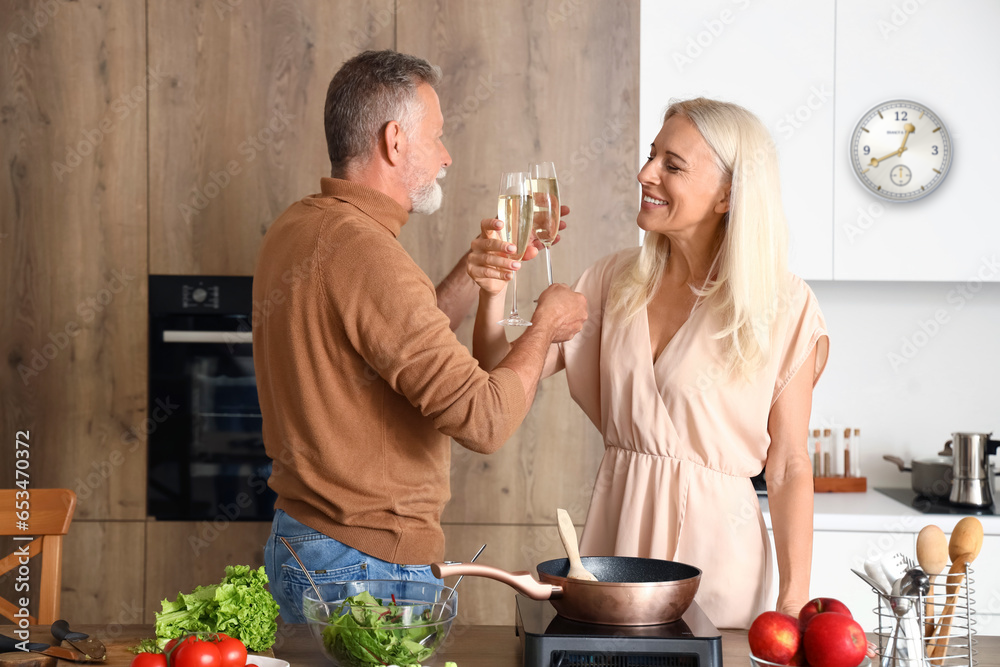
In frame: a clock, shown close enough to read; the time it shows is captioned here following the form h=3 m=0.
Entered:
h=12 m=41
